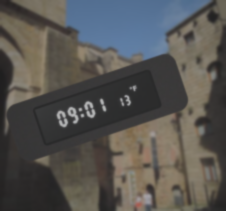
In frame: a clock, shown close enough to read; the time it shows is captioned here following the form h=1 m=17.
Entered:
h=9 m=1
